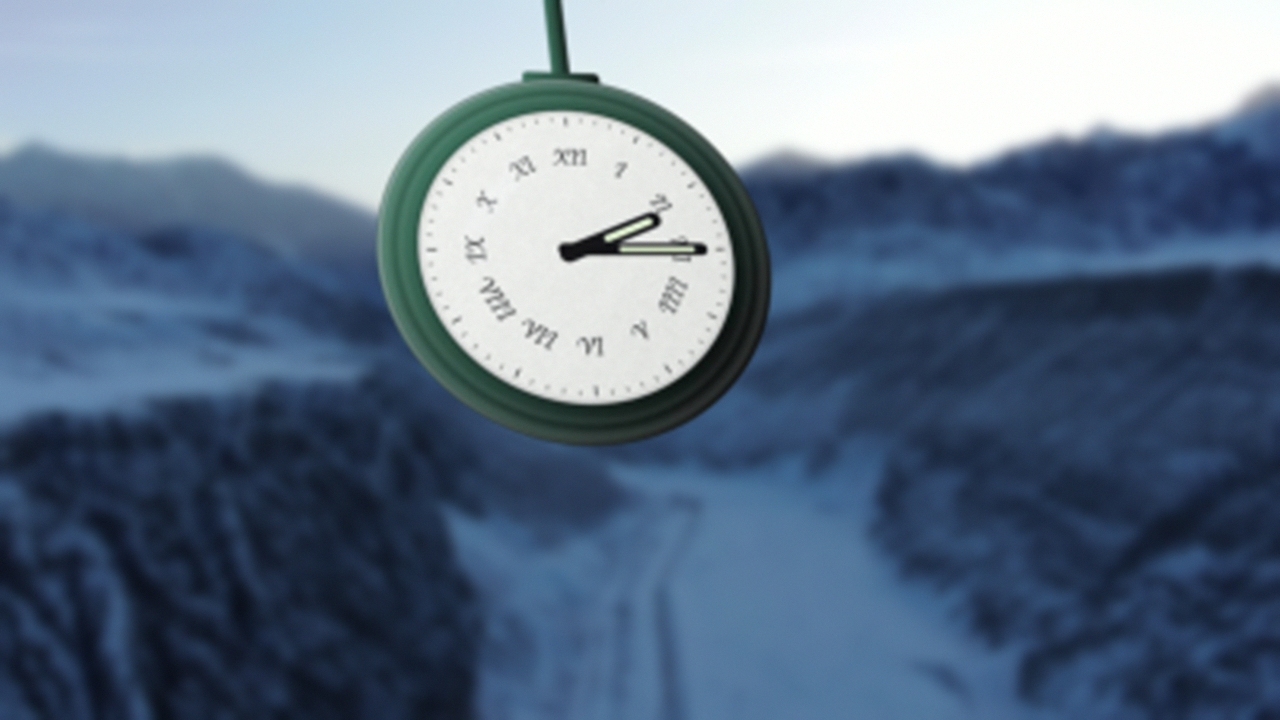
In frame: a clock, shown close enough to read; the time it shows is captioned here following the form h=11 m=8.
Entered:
h=2 m=15
